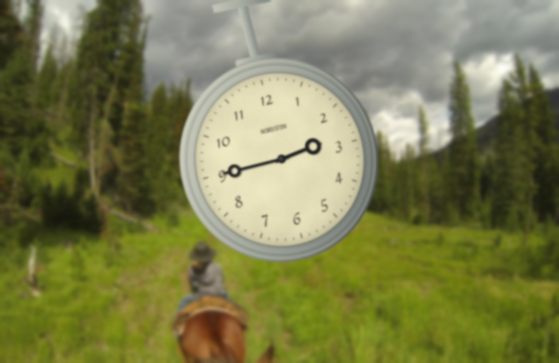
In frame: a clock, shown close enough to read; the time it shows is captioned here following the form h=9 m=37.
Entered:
h=2 m=45
